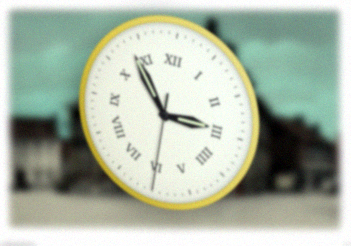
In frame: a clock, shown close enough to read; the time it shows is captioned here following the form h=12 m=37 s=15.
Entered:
h=2 m=53 s=30
